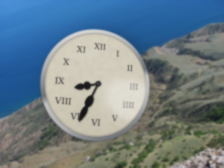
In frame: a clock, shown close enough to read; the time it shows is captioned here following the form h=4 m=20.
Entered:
h=8 m=34
